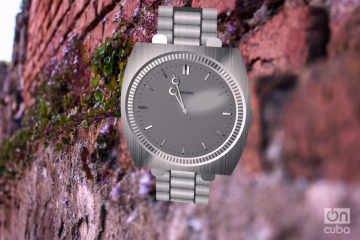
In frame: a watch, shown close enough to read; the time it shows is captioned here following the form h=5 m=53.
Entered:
h=10 m=57
